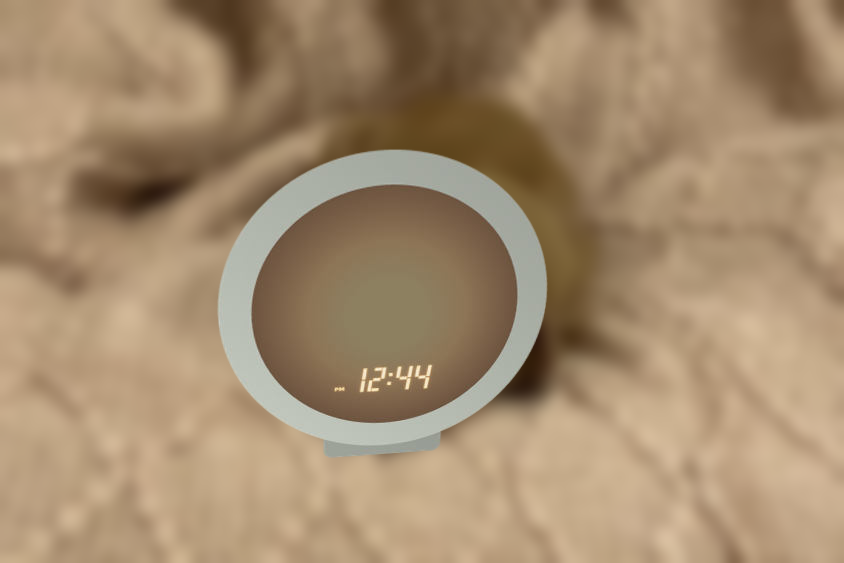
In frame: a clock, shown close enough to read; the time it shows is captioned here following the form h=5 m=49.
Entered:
h=12 m=44
